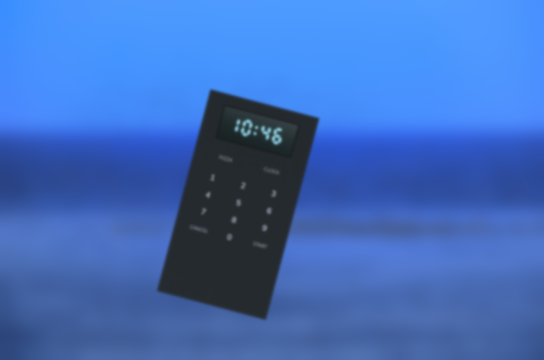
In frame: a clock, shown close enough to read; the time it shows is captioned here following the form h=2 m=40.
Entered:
h=10 m=46
